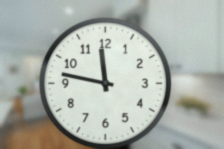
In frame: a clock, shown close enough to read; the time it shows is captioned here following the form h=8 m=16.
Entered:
h=11 m=47
